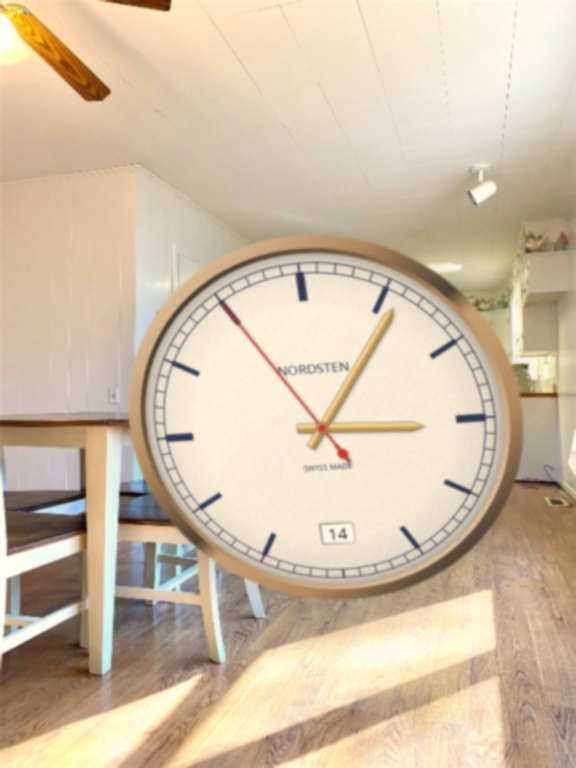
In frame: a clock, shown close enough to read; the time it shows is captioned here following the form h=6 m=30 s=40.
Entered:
h=3 m=5 s=55
